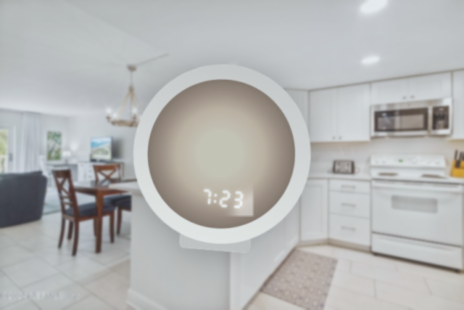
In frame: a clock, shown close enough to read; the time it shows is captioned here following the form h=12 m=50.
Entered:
h=7 m=23
